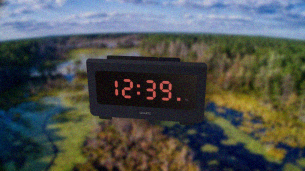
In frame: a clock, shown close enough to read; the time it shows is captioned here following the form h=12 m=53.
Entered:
h=12 m=39
